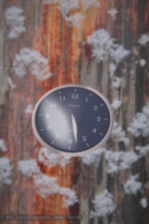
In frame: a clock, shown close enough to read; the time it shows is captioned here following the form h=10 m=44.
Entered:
h=5 m=28
